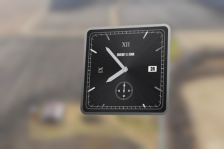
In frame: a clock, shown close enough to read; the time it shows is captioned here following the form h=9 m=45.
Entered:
h=7 m=53
